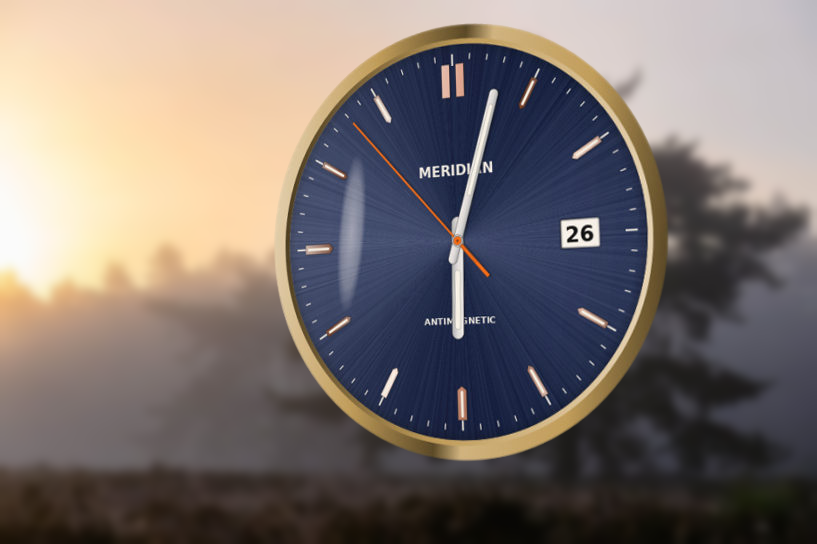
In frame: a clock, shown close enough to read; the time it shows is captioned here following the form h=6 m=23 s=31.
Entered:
h=6 m=2 s=53
